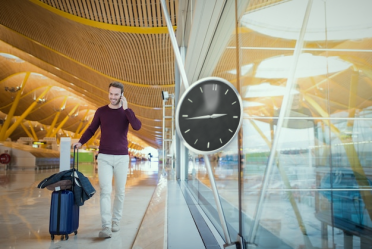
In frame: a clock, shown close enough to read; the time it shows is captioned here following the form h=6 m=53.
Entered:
h=2 m=44
